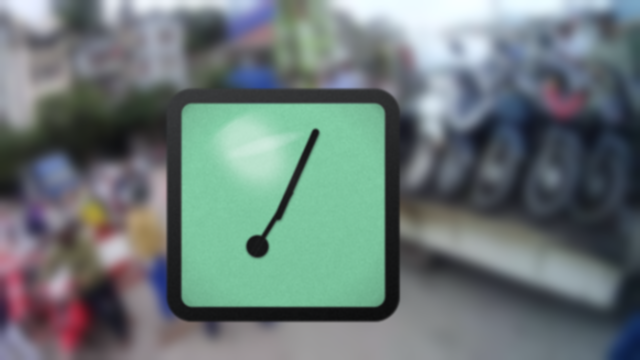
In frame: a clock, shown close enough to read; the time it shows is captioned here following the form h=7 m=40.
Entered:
h=7 m=4
